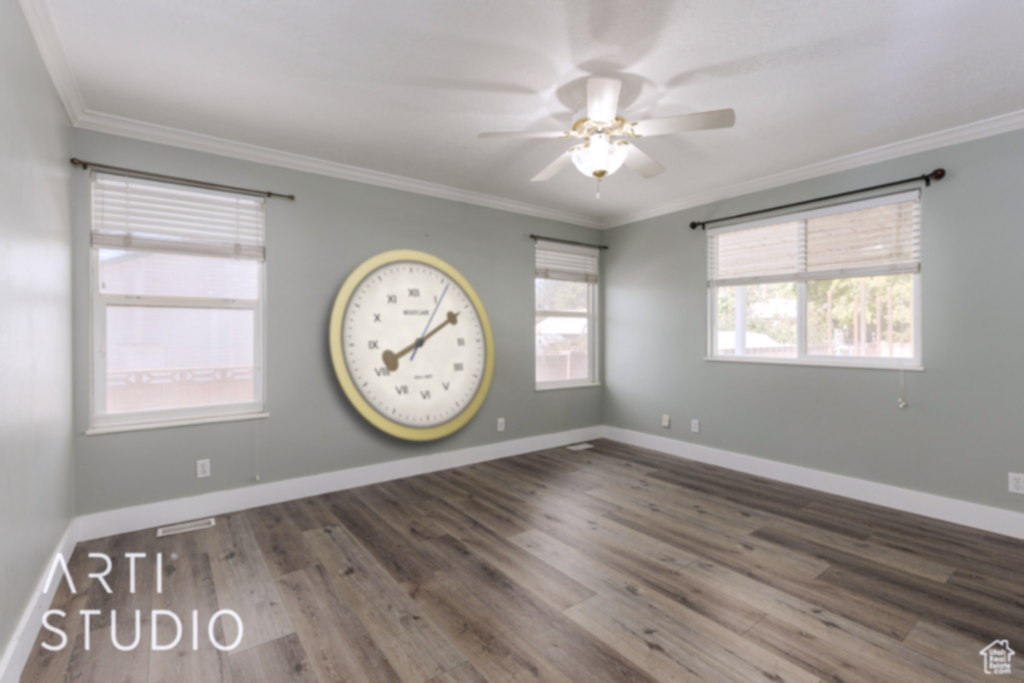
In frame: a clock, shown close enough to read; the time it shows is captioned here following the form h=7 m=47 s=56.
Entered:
h=8 m=10 s=6
